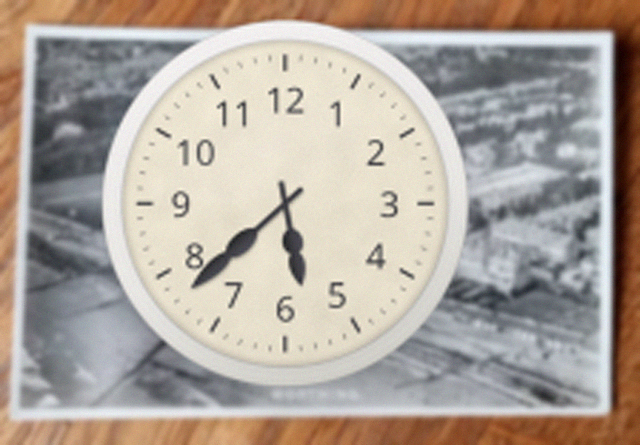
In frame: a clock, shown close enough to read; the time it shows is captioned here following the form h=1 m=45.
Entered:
h=5 m=38
